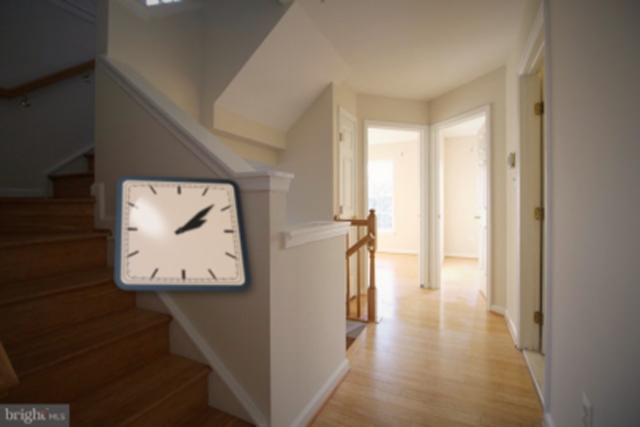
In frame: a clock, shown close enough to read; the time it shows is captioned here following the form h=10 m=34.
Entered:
h=2 m=8
